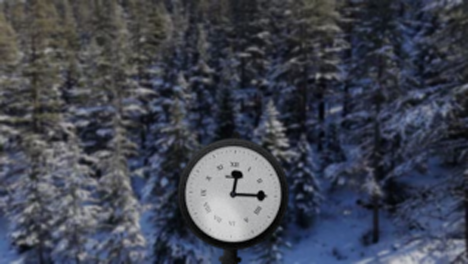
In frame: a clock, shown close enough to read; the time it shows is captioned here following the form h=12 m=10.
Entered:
h=12 m=15
